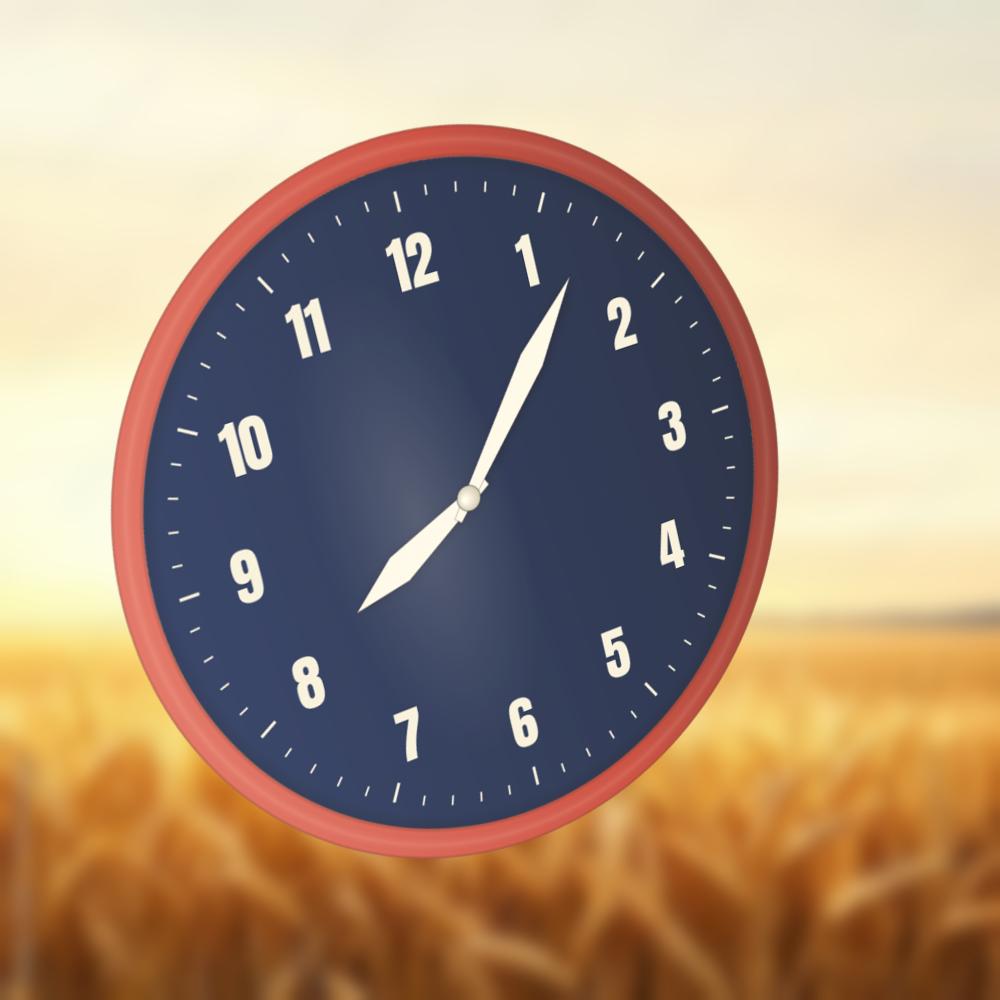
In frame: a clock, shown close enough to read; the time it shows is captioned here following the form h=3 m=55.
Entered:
h=8 m=7
